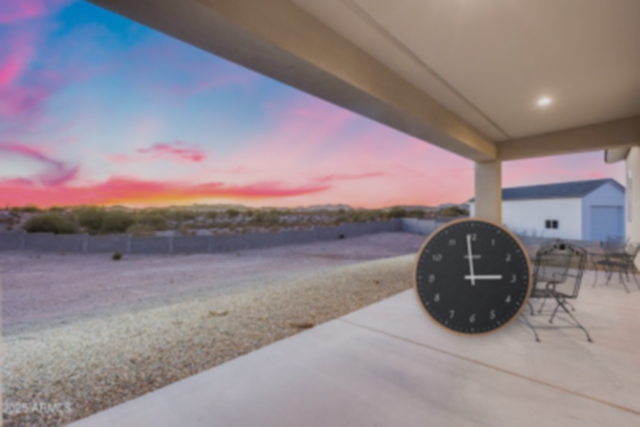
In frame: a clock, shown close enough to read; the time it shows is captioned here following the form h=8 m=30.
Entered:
h=2 m=59
